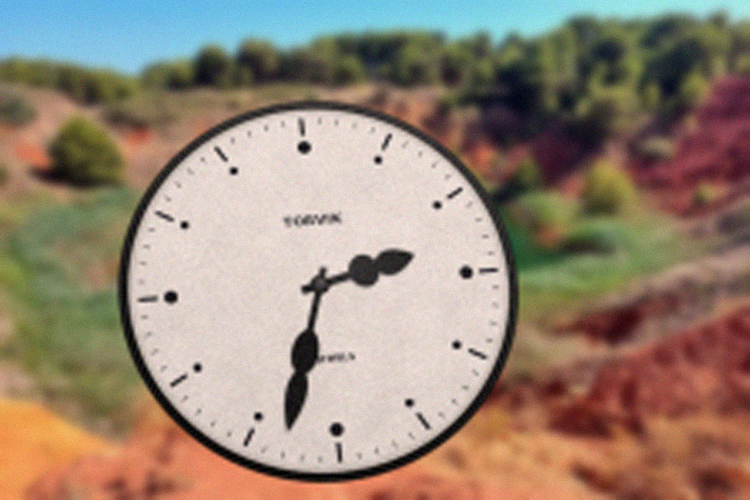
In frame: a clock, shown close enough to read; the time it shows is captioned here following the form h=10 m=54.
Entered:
h=2 m=33
